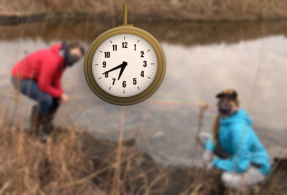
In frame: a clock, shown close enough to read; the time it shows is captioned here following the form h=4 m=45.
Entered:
h=6 m=41
